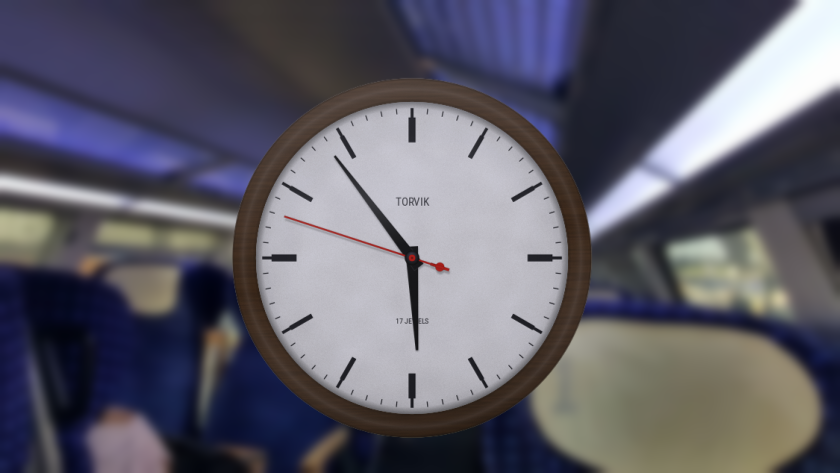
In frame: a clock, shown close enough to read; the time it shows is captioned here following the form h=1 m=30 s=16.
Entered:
h=5 m=53 s=48
